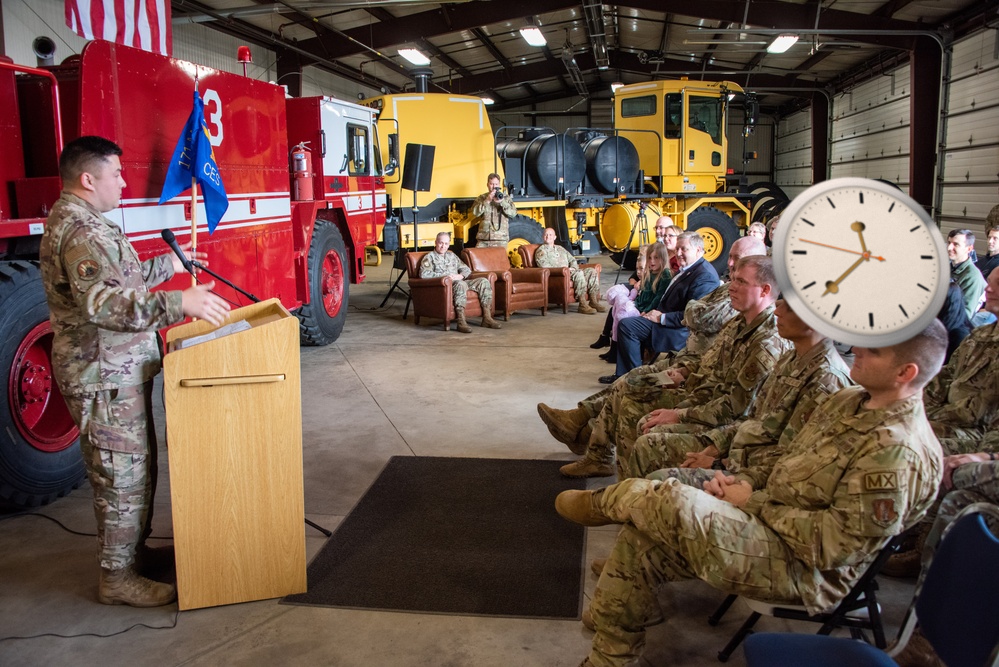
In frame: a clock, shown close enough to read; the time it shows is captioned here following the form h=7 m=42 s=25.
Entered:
h=11 m=37 s=47
